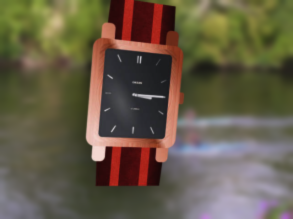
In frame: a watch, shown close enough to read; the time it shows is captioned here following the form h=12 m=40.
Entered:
h=3 m=15
